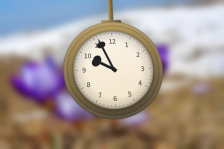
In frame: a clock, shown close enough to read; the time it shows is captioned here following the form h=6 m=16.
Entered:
h=9 m=56
